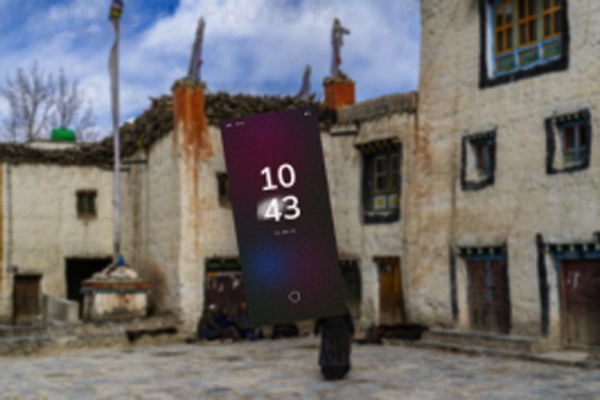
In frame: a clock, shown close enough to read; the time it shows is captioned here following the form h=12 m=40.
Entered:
h=10 m=43
